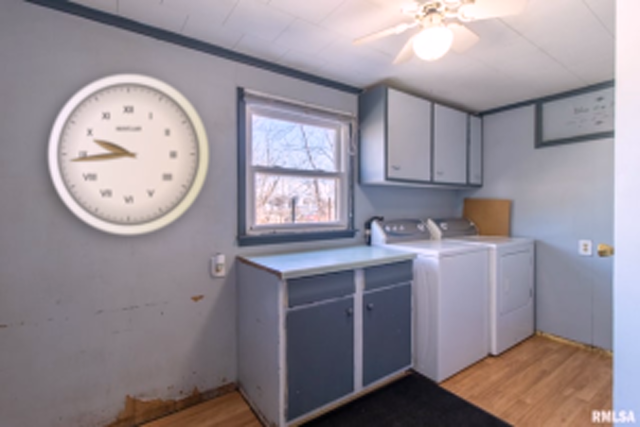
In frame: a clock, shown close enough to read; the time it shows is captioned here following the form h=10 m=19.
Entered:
h=9 m=44
